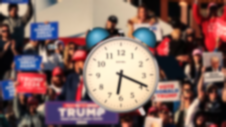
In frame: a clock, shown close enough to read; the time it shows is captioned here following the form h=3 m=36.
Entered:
h=6 m=19
